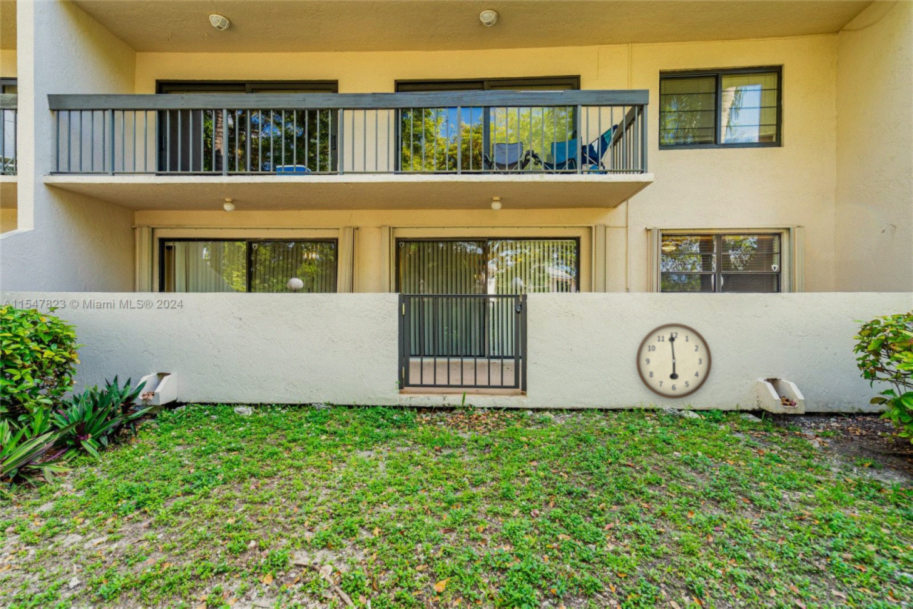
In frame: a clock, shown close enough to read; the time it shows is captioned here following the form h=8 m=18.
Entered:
h=5 m=59
